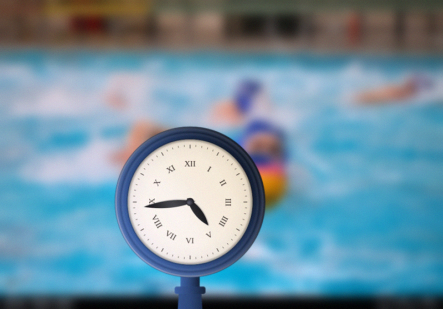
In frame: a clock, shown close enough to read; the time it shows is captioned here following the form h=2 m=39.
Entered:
h=4 m=44
